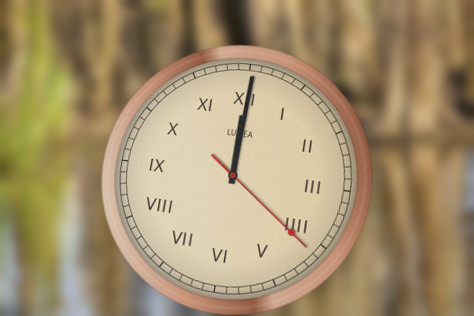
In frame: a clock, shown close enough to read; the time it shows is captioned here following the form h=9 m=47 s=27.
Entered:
h=12 m=0 s=21
